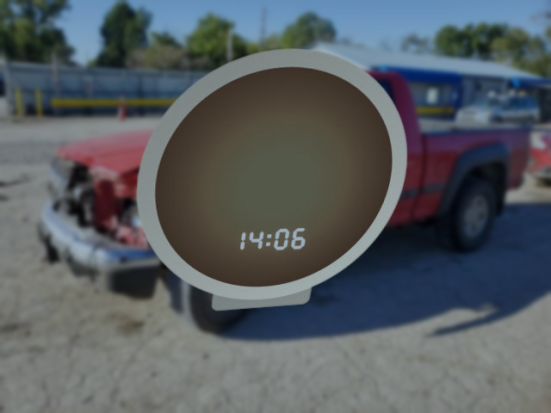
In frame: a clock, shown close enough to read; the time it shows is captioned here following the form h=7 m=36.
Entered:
h=14 m=6
